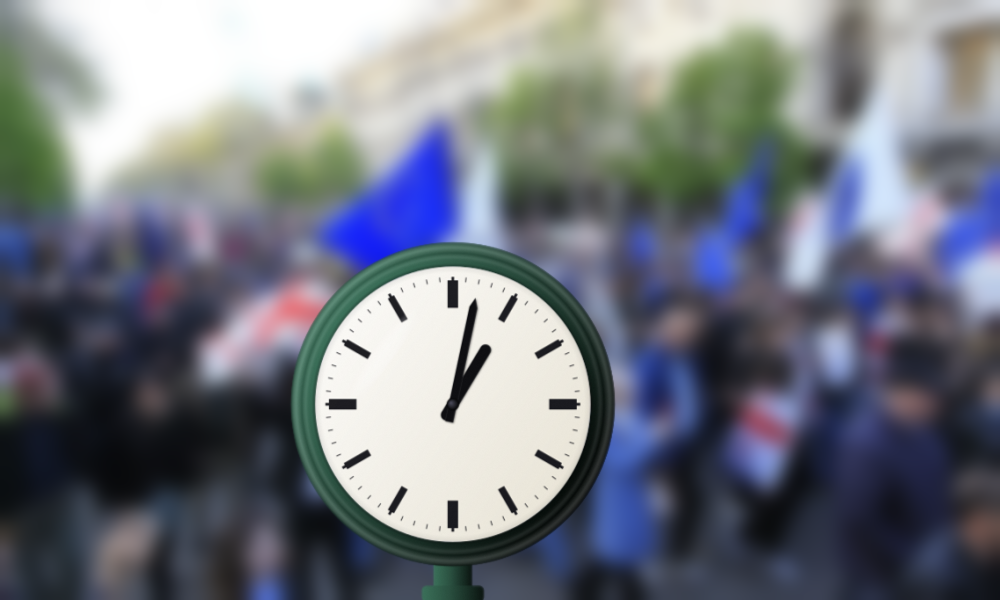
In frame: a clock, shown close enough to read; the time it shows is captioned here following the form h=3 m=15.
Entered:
h=1 m=2
